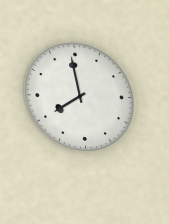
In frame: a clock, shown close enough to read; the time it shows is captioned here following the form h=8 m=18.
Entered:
h=7 m=59
